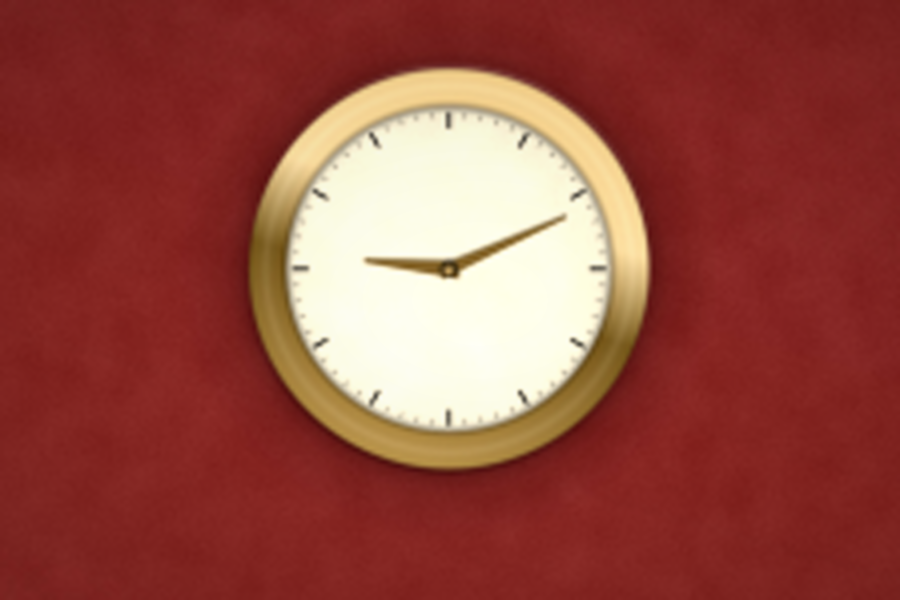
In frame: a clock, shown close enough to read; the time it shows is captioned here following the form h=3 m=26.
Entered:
h=9 m=11
